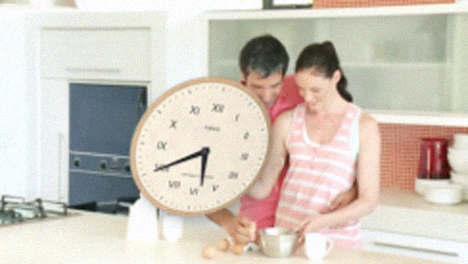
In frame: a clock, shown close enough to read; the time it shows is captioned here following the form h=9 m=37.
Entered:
h=5 m=40
